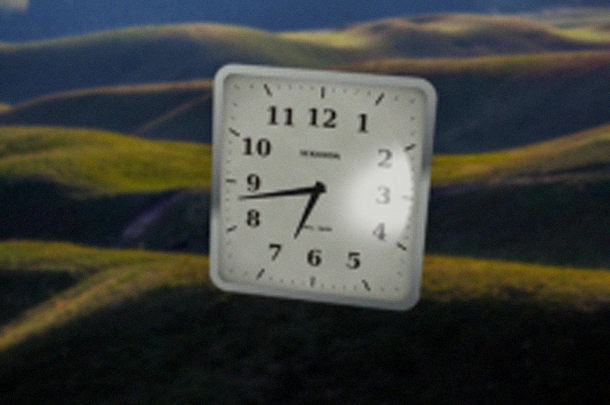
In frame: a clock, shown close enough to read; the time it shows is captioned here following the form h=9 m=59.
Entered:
h=6 m=43
